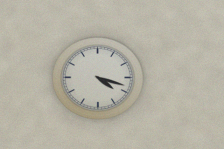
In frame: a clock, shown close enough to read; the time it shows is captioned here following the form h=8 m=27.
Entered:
h=4 m=18
